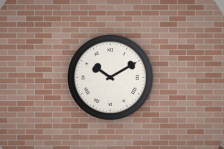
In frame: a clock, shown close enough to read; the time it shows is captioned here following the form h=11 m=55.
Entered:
h=10 m=10
